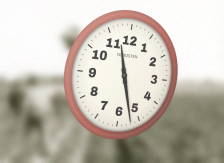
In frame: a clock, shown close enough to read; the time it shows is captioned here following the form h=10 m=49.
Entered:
h=11 m=27
